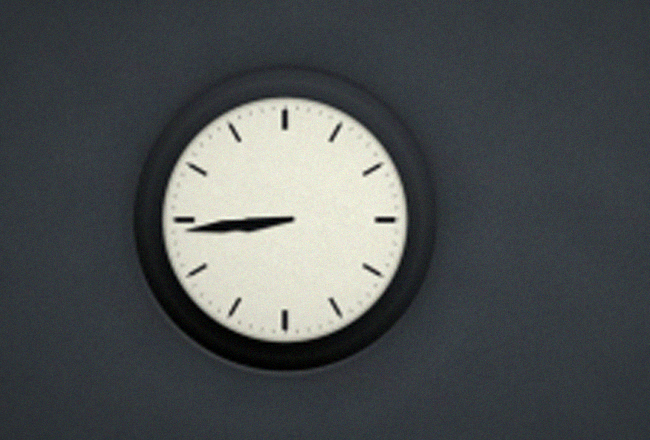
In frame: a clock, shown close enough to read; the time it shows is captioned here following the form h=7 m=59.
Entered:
h=8 m=44
